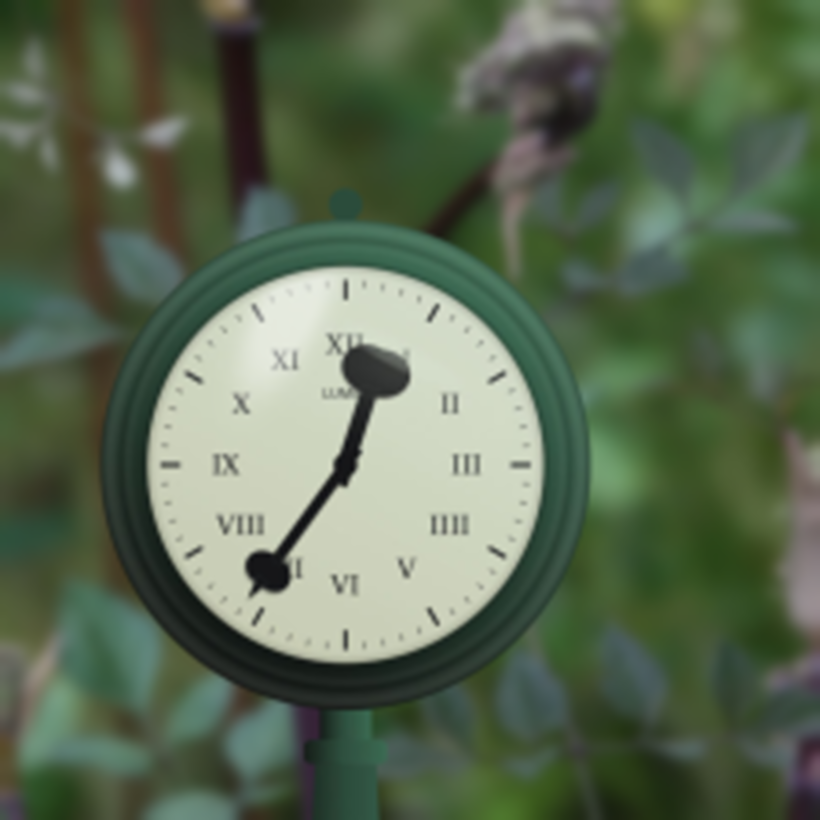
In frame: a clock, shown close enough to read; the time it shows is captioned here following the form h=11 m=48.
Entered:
h=12 m=36
